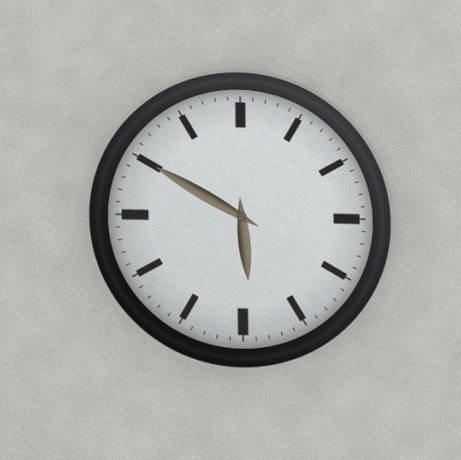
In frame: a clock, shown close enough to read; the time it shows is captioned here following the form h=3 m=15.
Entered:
h=5 m=50
